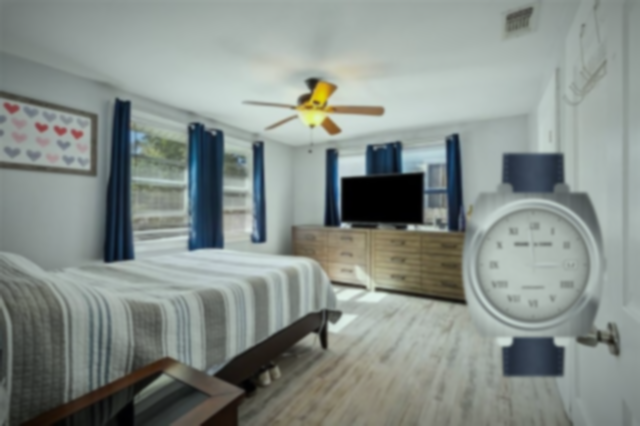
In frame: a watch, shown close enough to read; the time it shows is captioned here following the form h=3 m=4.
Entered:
h=2 m=59
